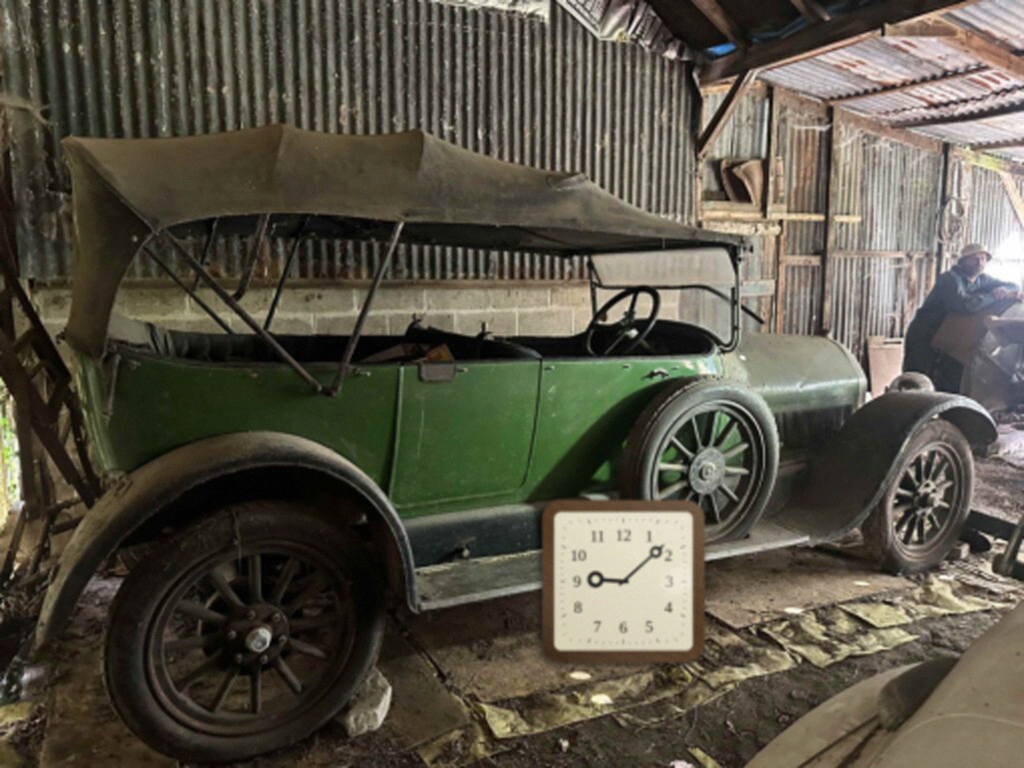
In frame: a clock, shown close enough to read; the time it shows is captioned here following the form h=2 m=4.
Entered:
h=9 m=8
